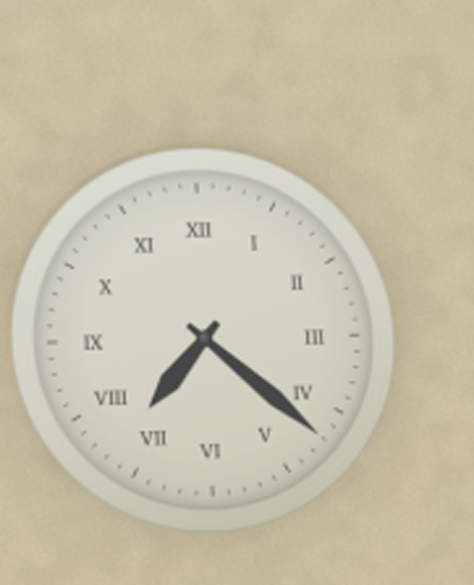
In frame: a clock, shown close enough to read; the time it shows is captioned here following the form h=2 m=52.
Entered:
h=7 m=22
